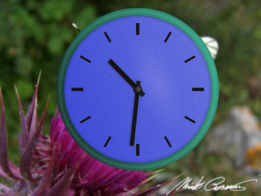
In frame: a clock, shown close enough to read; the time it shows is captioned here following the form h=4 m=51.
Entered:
h=10 m=31
